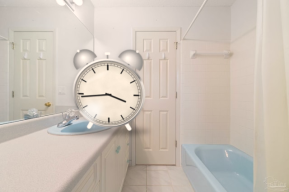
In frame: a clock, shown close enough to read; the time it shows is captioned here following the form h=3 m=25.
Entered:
h=3 m=44
